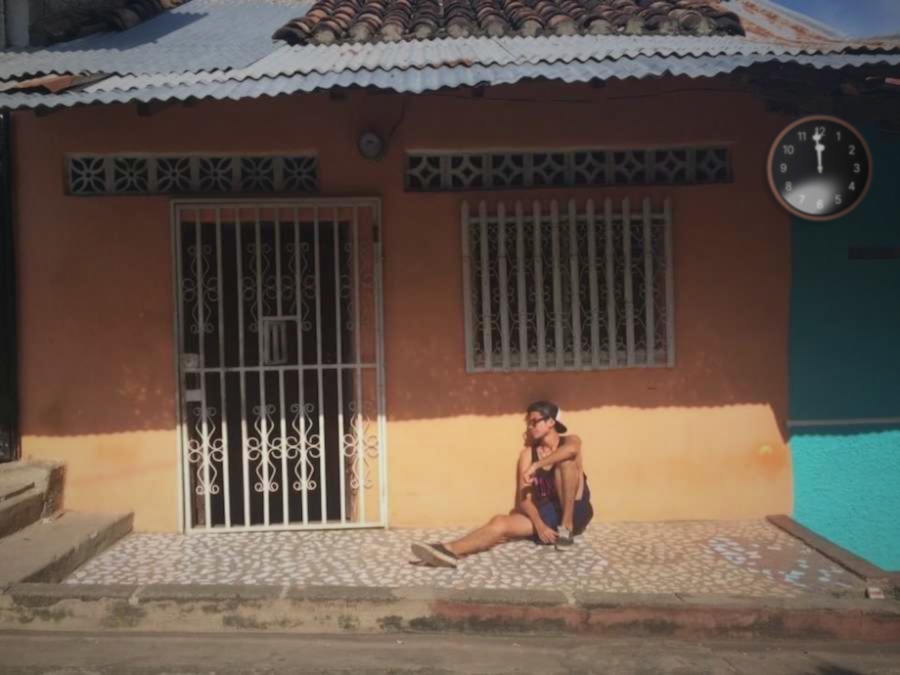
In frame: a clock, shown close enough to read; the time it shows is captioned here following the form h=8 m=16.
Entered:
h=11 m=59
